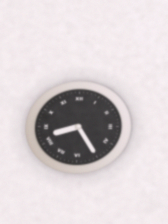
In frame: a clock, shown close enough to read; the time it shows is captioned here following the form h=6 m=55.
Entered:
h=8 m=25
